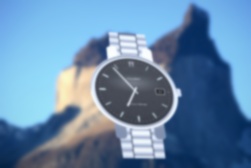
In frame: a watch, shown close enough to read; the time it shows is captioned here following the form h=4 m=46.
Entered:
h=6 m=54
